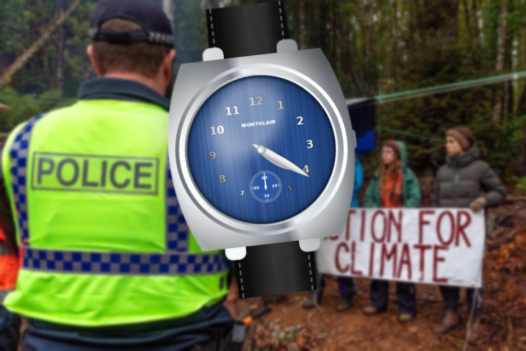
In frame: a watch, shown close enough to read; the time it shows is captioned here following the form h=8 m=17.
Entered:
h=4 m=21
